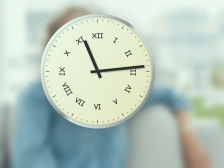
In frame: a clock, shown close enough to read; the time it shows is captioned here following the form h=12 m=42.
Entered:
h=11 m=14
